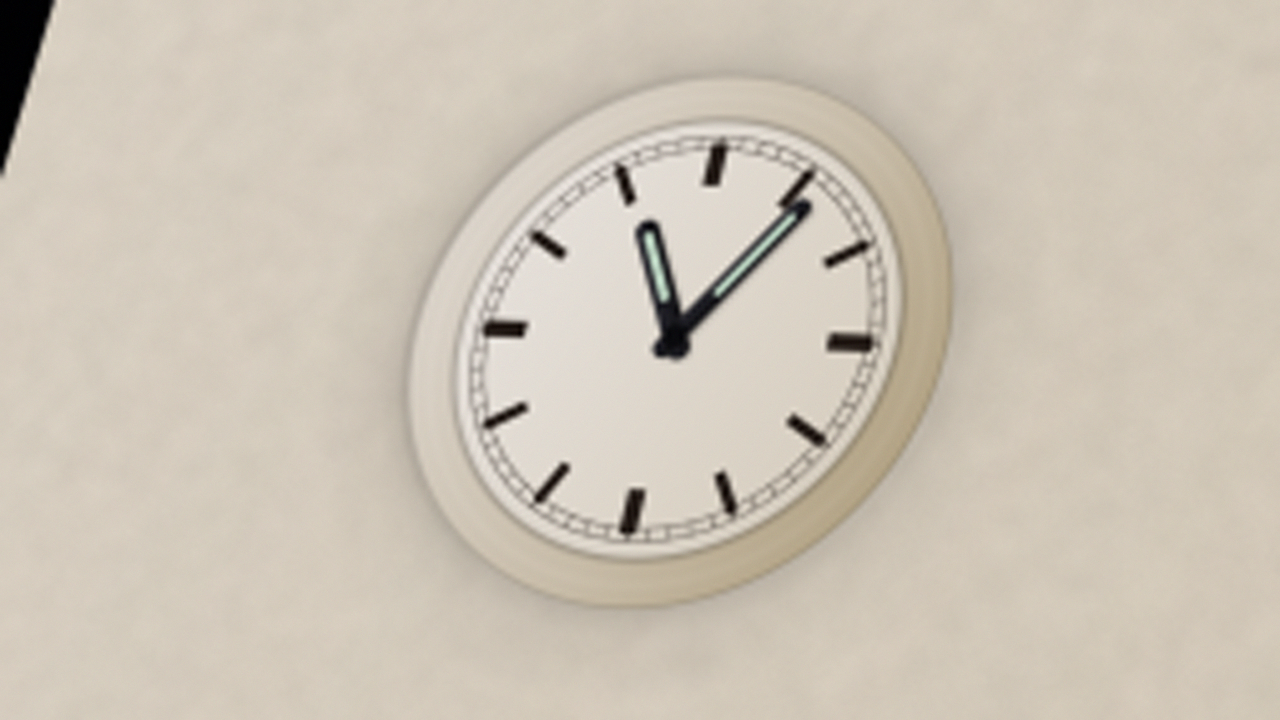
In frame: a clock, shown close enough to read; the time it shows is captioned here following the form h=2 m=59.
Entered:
h=11 m=6
